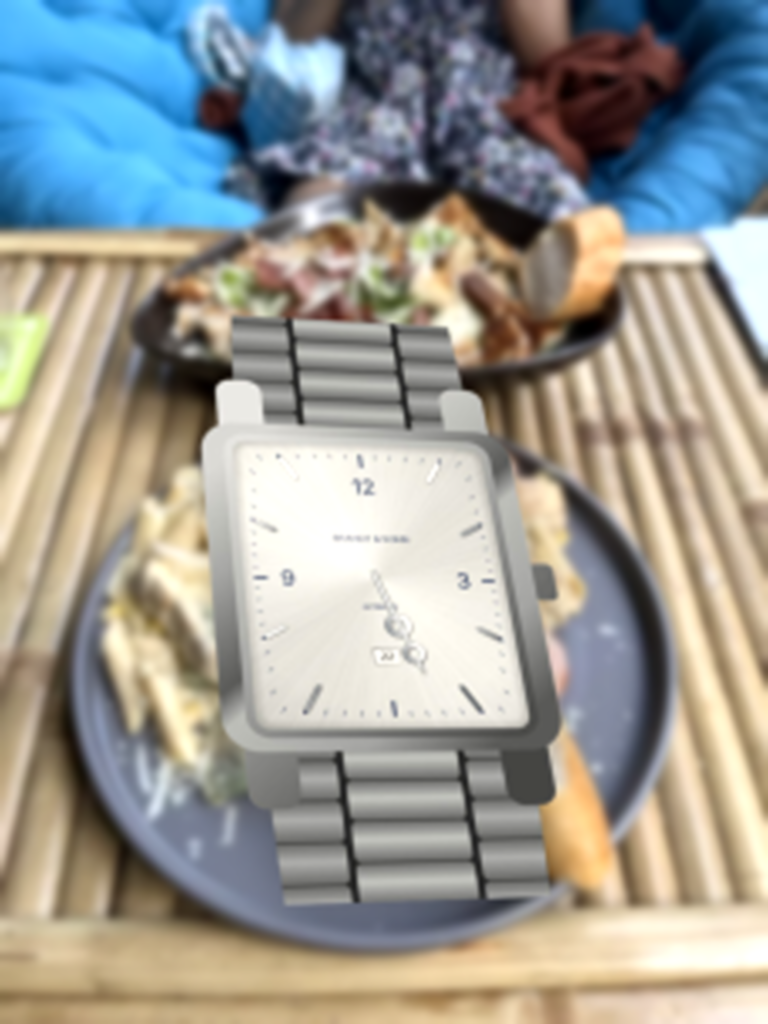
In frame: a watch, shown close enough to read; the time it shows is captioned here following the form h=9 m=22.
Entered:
h=5 m=27
